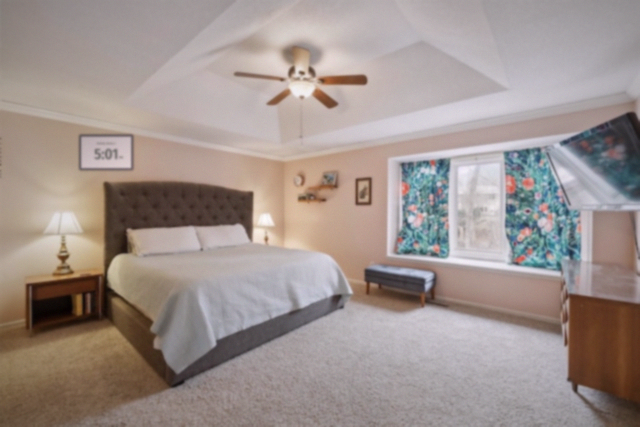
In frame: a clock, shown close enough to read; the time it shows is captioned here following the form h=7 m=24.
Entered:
h=5 m=1
